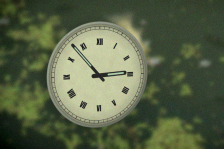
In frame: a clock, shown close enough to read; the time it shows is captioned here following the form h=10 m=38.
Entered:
h=2 m=53
